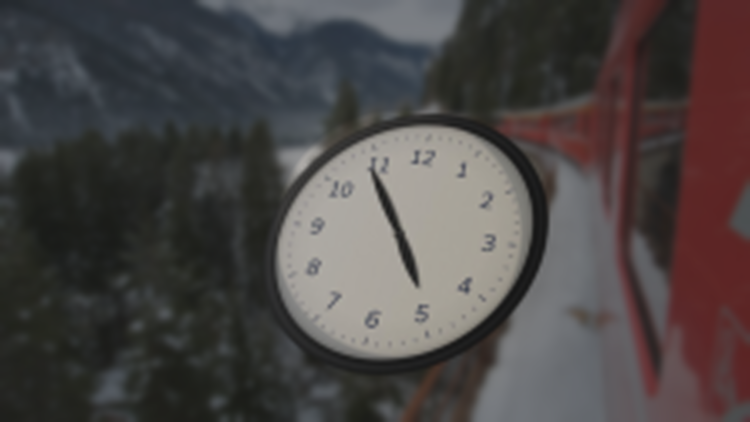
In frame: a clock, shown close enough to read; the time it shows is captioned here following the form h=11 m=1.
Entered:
h=4 m=54
